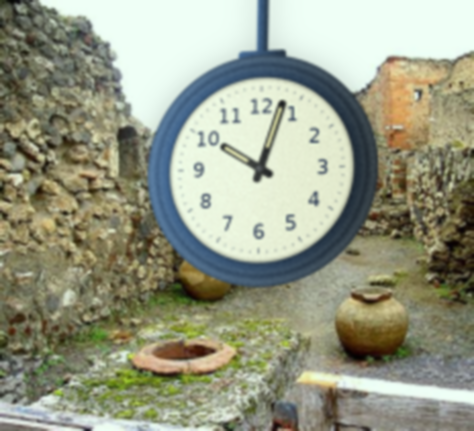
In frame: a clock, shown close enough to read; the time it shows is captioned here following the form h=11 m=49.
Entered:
h=10 m=3
